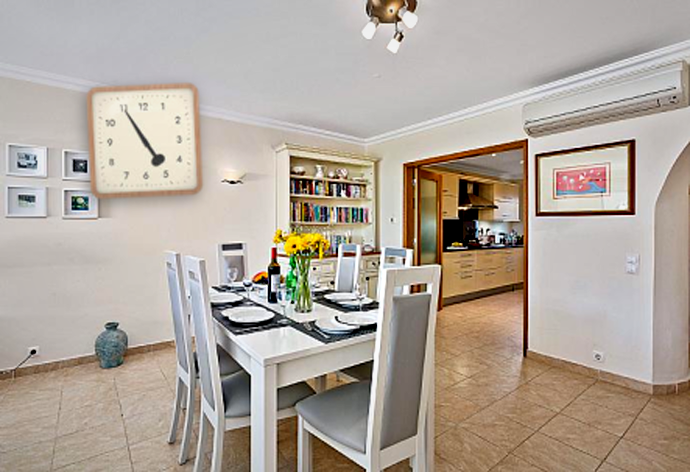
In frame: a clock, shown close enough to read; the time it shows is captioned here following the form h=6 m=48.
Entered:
h=4 m=55
